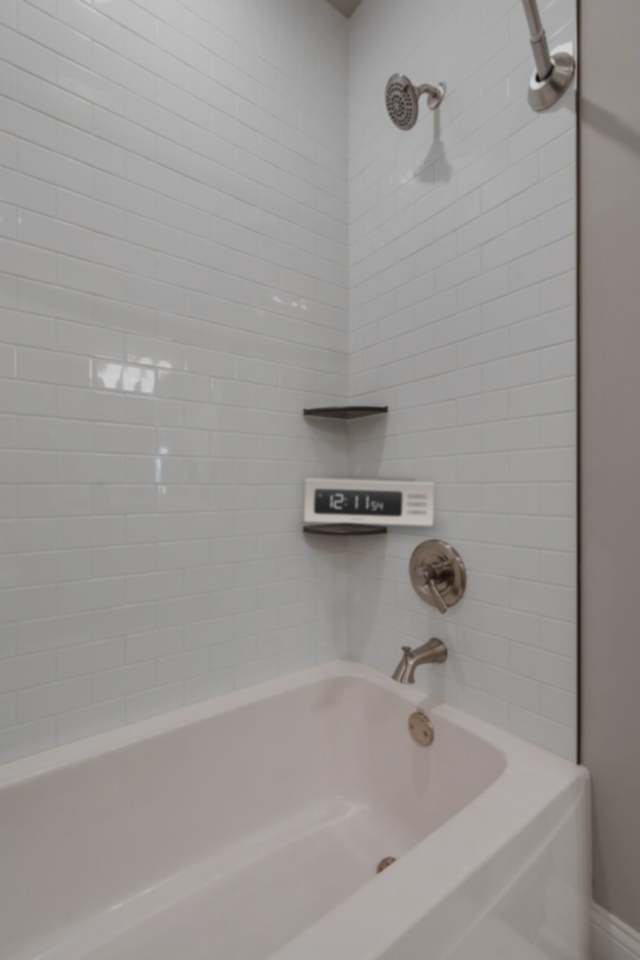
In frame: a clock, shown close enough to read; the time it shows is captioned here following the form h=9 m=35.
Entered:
h=12 m=11
